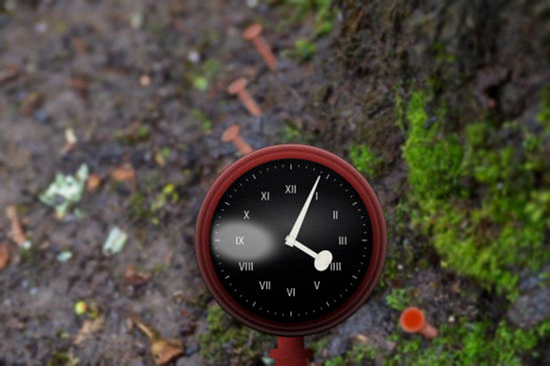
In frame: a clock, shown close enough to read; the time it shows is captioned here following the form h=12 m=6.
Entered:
h=4 m=4
